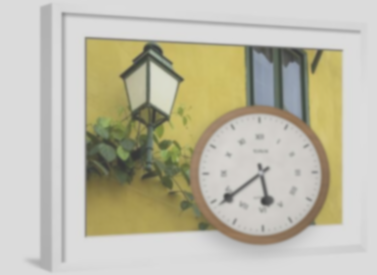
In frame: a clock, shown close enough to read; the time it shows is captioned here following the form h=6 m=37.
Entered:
h=5 m=39
